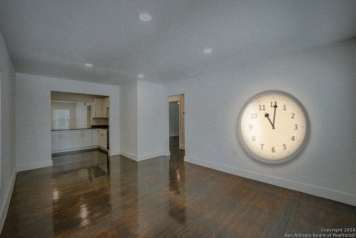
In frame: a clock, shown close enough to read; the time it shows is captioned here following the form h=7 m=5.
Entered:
h=11 m=1
